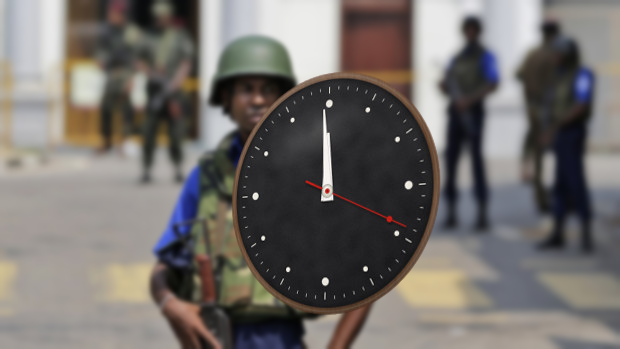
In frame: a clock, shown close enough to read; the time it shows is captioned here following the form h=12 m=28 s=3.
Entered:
h=11 m=59 s=19
